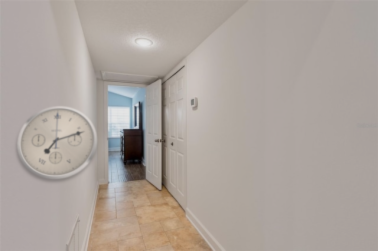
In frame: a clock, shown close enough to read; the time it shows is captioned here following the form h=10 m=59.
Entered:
h=7 m=12
